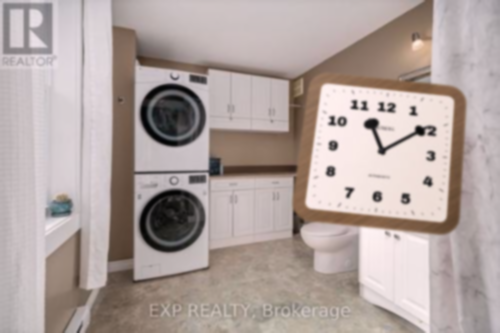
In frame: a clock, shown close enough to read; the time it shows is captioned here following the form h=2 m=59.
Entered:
h=11 m=9
